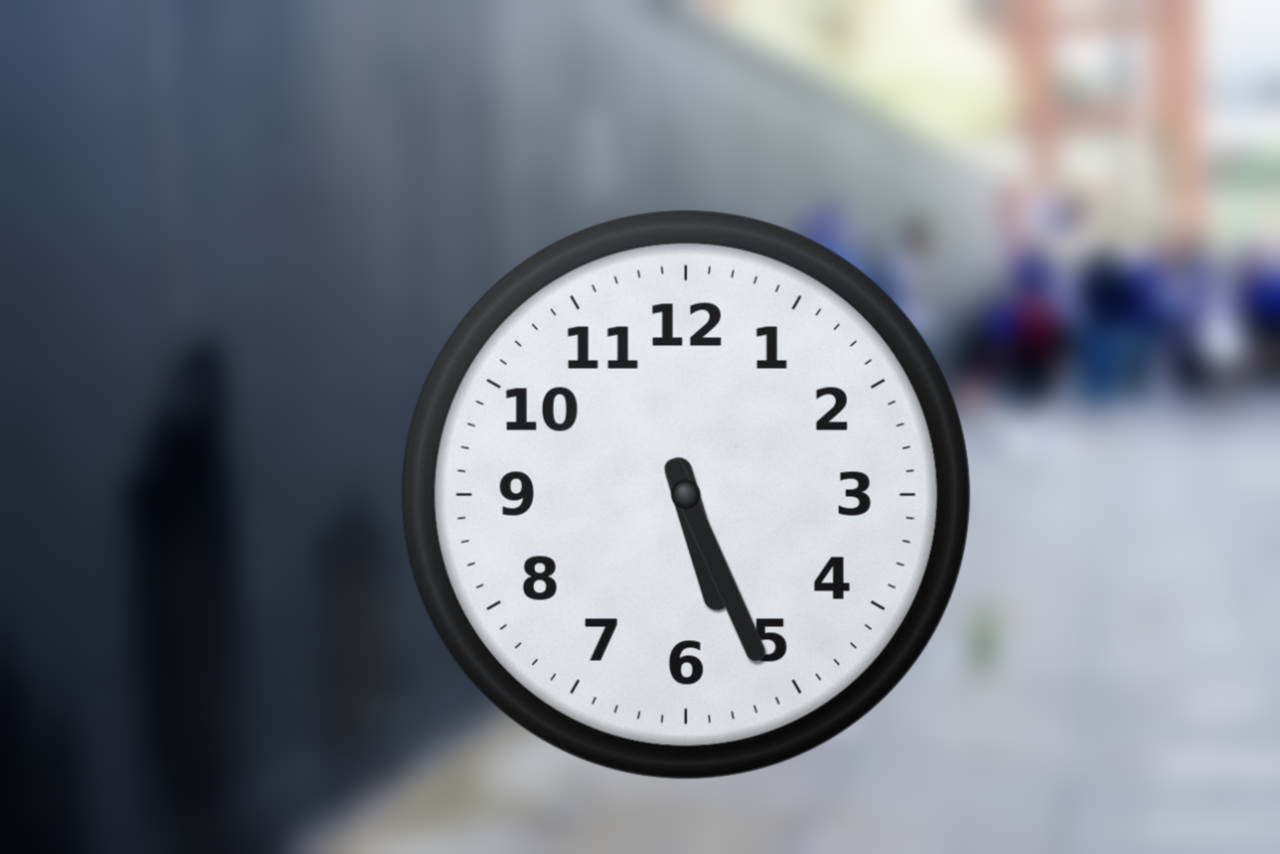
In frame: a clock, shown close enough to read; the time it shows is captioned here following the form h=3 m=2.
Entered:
h=5 m=26
